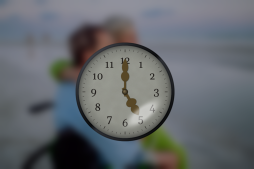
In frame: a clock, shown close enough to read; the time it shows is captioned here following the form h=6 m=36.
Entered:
h=5 m=0
